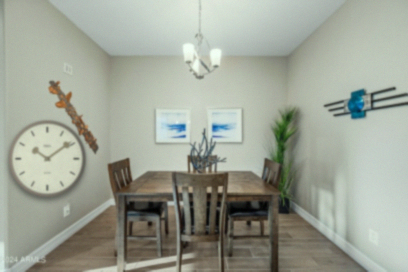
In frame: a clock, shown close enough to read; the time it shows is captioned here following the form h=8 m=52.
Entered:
h=10 m=9
